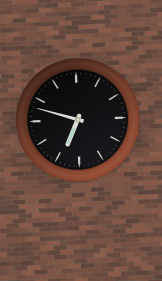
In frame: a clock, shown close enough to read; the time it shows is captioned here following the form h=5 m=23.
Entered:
h=6 m=48
